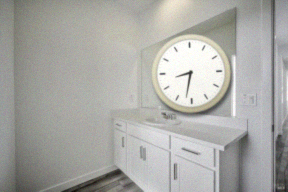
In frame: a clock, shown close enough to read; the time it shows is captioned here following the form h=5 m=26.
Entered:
h=8 m=32
